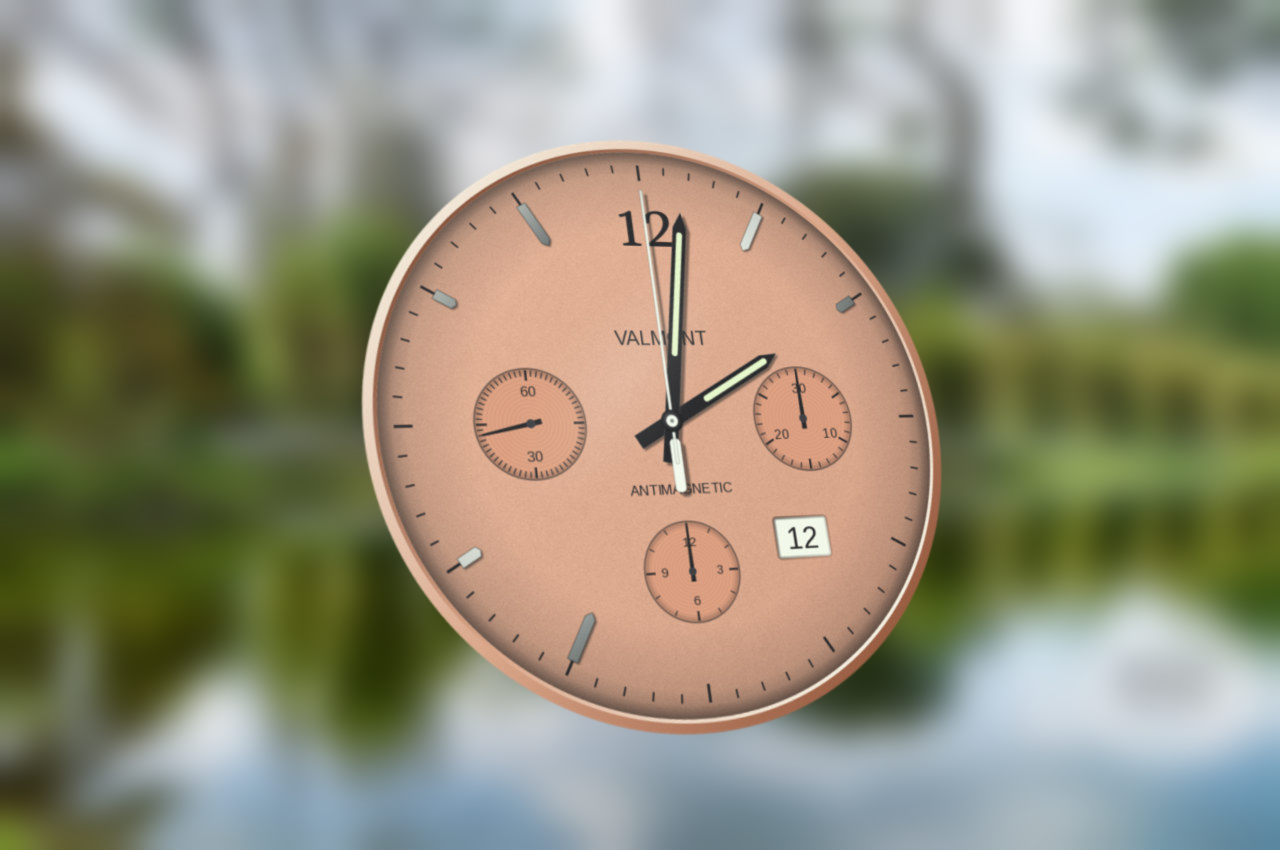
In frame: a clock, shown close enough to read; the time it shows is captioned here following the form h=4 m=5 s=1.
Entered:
h=2 m=1 s=43
